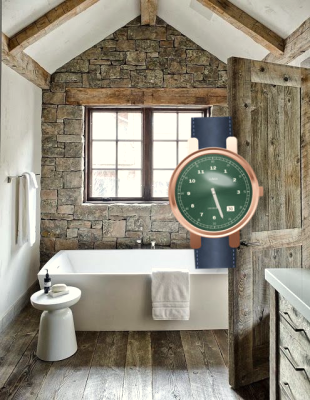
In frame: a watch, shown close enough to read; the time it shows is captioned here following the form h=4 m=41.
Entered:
h=5 m=27
